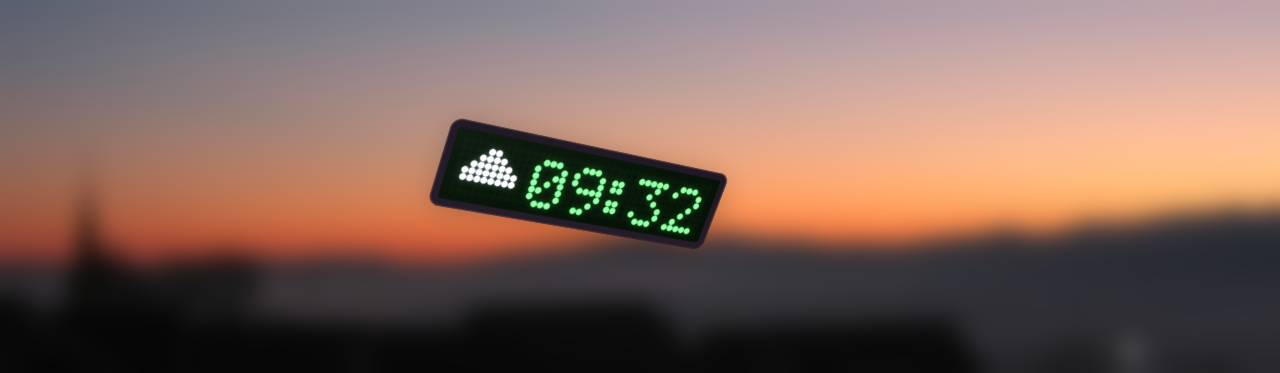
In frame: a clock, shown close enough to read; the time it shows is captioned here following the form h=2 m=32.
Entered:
h=9 m=32
